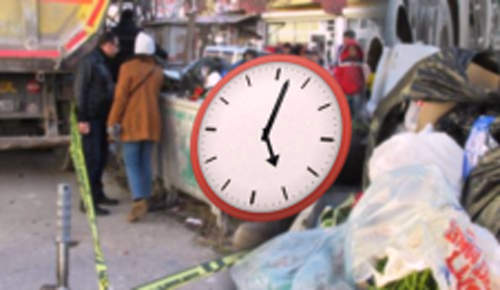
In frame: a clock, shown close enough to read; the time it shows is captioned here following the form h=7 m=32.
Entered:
h=5 m=2
